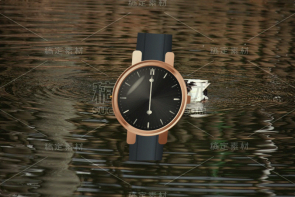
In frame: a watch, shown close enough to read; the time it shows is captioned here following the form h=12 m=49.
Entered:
h=6 m=0
